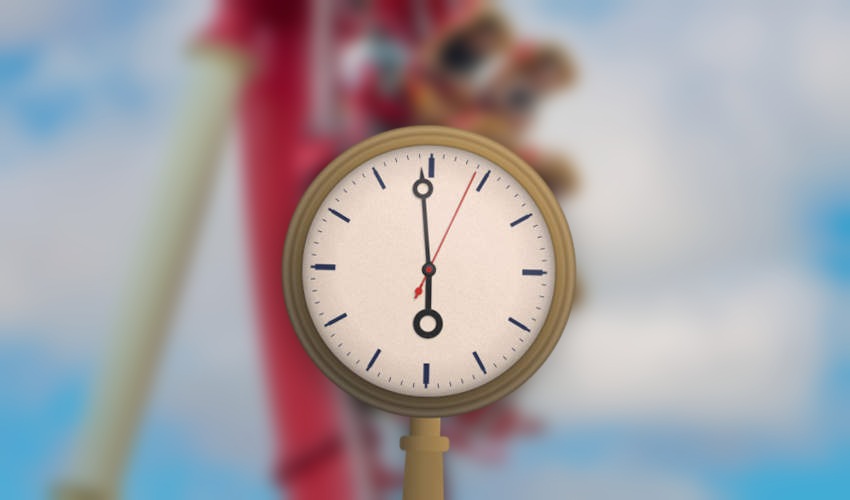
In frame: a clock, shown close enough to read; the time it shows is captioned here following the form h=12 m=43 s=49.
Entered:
h=5 m=59 s=4
